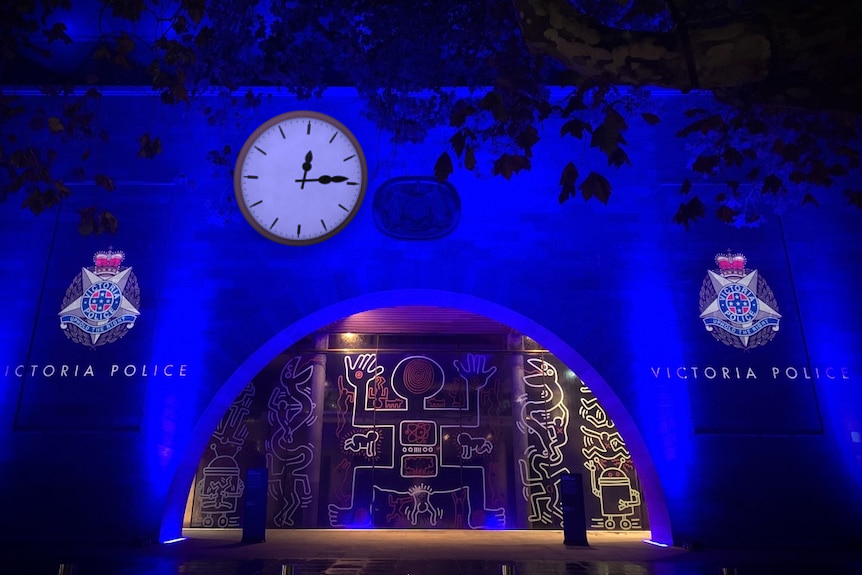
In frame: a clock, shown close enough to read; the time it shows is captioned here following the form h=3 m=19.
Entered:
h=12 m=14
